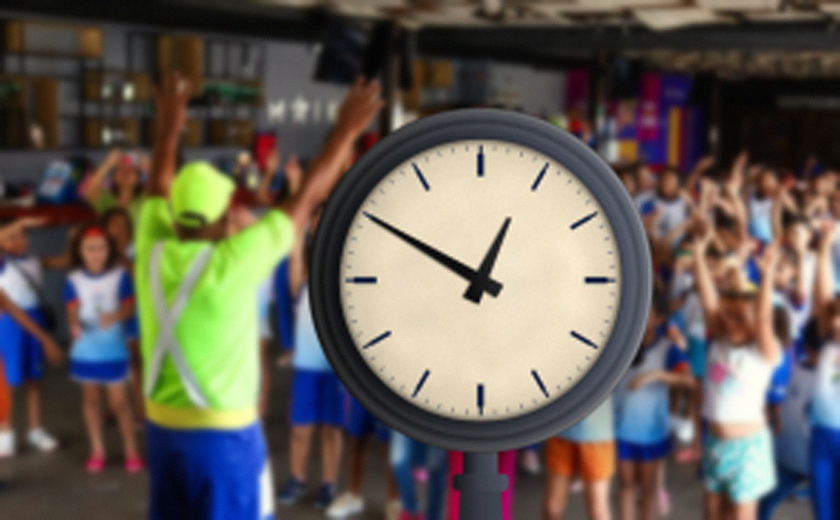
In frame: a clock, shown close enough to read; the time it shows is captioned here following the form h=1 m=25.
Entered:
h=12 m=50
